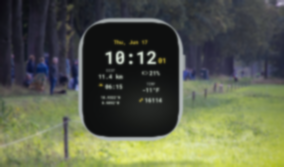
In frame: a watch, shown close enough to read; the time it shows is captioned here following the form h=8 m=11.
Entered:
h=10 m=12
